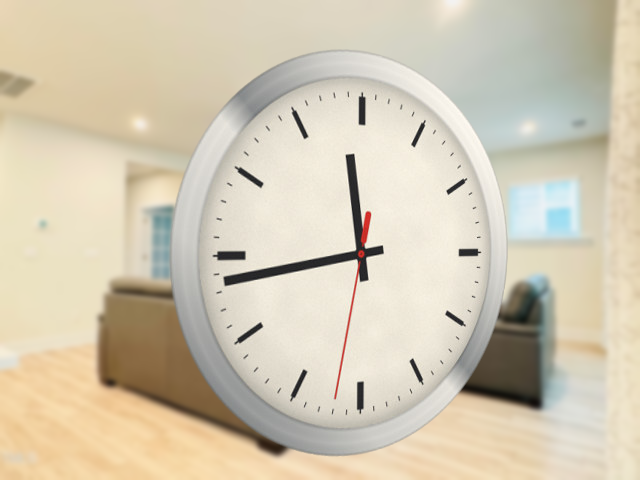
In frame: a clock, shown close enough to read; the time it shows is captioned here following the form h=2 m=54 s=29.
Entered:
h=11 m=43 s=32
